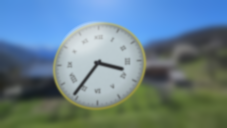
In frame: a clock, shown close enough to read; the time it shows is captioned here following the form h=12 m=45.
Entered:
h=3 m=36
